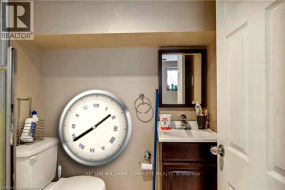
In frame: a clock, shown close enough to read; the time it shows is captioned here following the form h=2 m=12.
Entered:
h=1 m=39
